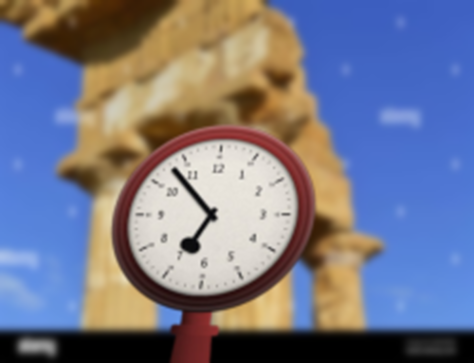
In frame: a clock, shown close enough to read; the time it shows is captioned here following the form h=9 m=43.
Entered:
h=6 m=53
